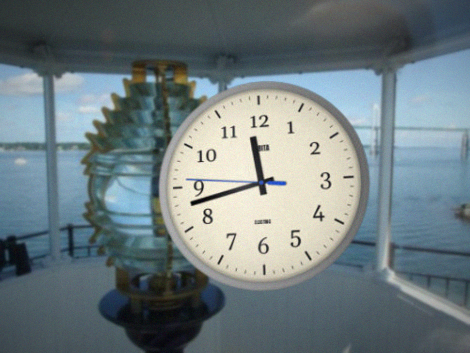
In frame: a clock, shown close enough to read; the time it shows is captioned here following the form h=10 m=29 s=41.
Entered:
h=11 m=42 s=46
